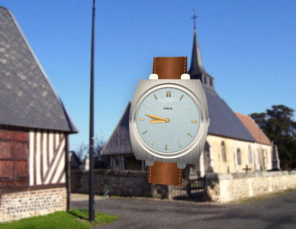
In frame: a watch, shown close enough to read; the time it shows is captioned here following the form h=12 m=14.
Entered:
h=8 m=47
